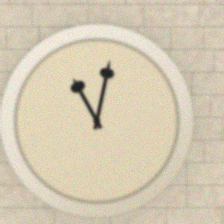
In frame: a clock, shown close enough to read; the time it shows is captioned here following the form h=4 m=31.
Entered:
h=11 m=2
